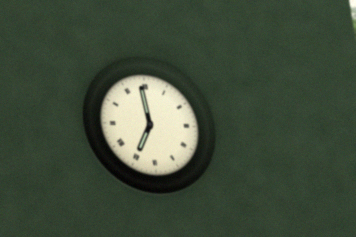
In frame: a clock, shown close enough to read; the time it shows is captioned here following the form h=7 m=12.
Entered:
h=6 m=59
